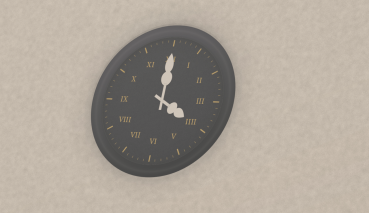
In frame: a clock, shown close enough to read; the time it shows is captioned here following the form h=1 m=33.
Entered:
h=4 m=0
